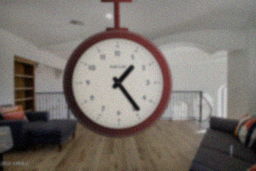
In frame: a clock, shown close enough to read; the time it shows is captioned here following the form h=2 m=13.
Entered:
h=1 m=24
